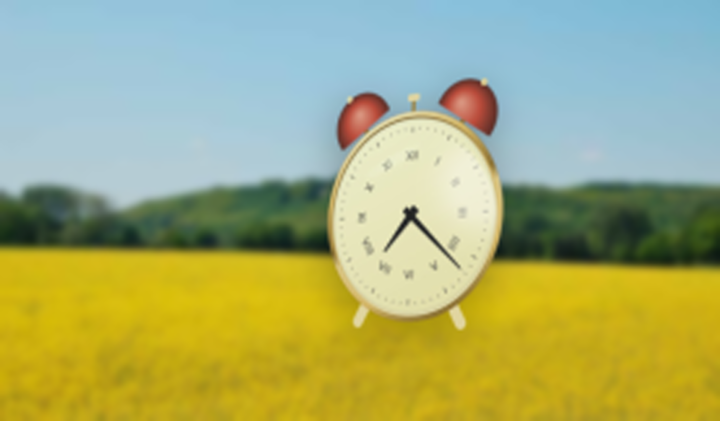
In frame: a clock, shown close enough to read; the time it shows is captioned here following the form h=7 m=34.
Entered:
h=7 m=22
